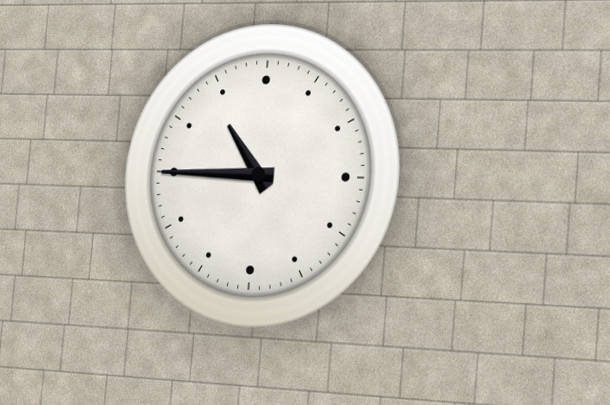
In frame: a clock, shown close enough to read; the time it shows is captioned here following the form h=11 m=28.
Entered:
h=10 m=45
